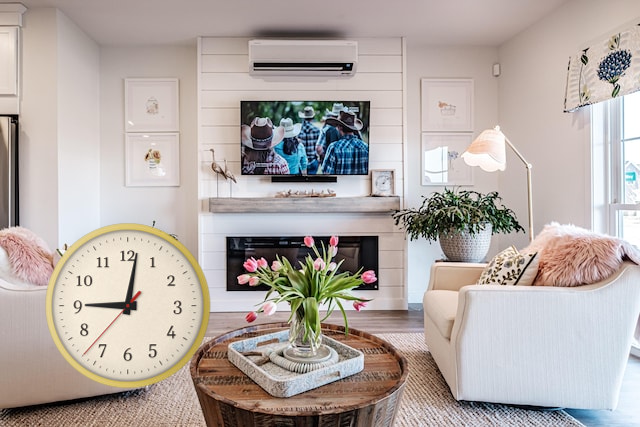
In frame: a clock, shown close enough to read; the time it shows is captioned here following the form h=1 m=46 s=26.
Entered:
h=9 m=1 s=37
